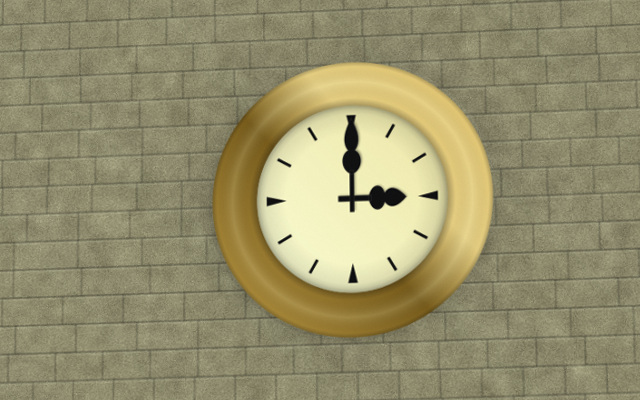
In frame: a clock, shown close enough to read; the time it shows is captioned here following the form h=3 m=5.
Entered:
h=3 m=0
